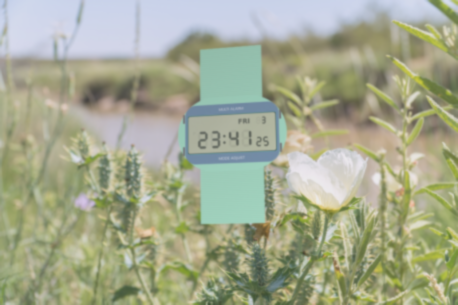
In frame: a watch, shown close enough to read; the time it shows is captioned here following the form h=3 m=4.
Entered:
h=23 m=41
